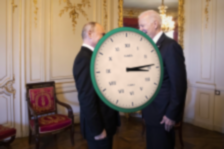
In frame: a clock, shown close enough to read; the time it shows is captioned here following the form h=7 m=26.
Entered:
h=3 m=14
